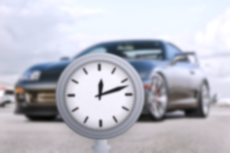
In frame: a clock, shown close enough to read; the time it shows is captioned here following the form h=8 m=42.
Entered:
h=12 m=12
